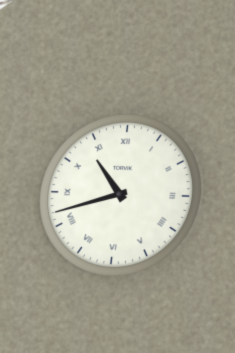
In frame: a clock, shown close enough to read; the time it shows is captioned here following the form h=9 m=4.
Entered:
h=10 m=42
